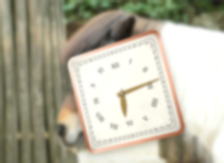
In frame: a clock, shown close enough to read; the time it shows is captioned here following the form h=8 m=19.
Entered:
h=6 m=14
